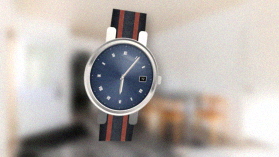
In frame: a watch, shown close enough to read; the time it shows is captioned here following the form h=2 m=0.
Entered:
h=6 m=6
